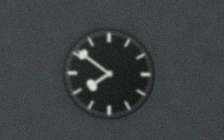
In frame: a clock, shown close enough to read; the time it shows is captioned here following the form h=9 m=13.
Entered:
h=7 m=51
